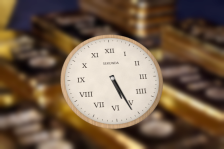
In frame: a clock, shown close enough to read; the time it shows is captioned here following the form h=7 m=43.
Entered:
h=5 m=26
